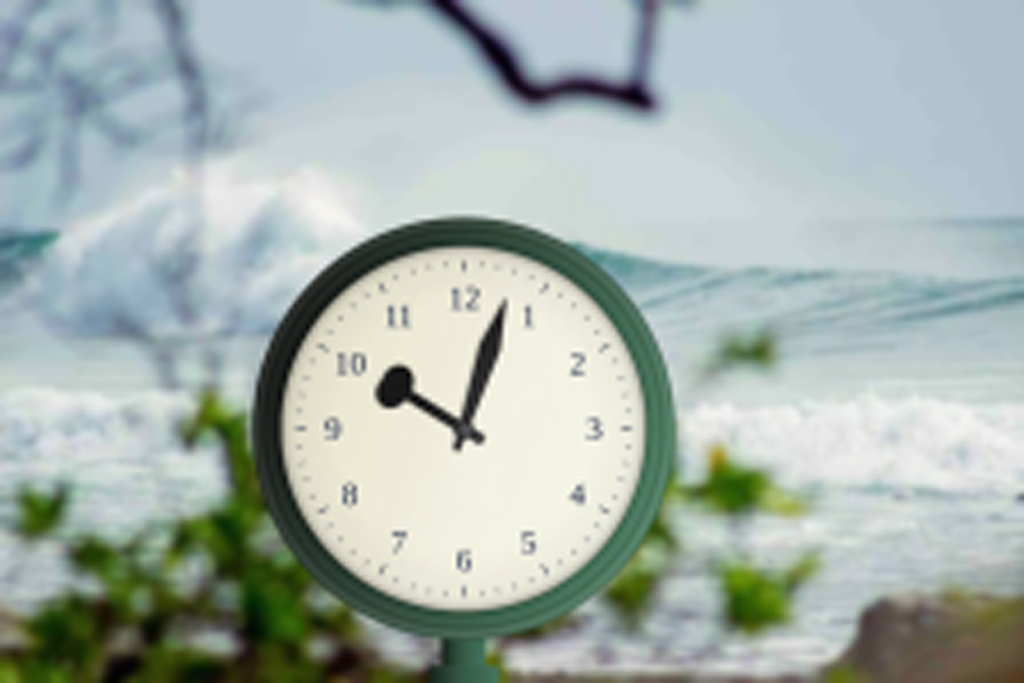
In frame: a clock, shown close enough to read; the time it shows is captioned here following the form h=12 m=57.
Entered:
h=10 m=3
